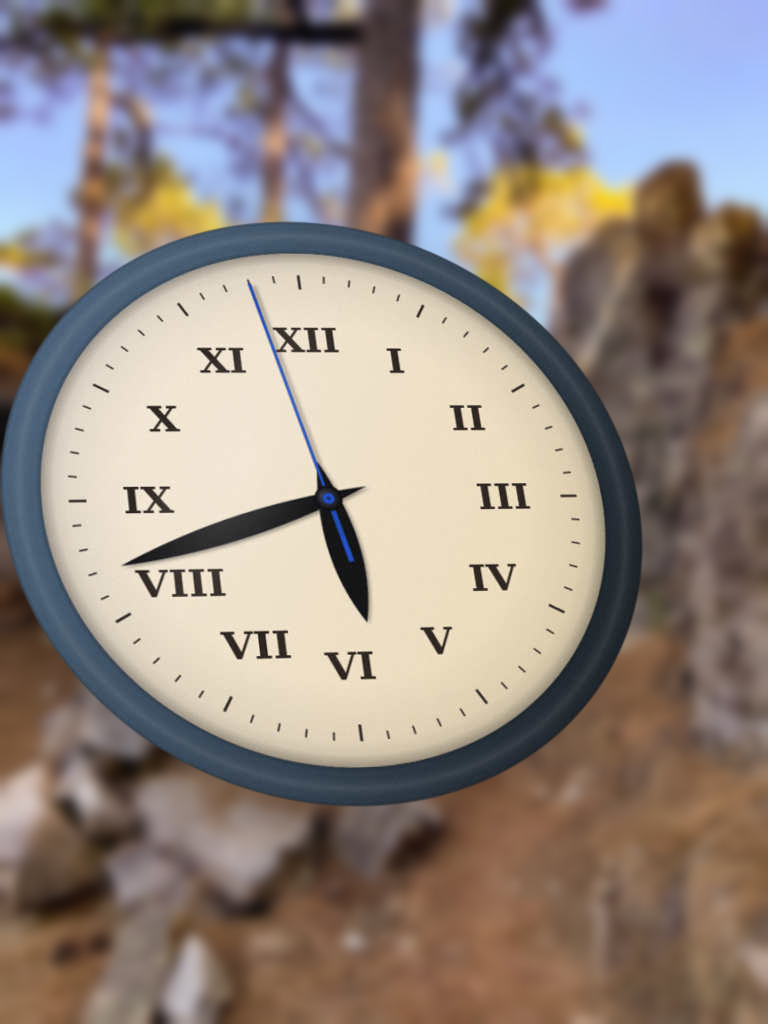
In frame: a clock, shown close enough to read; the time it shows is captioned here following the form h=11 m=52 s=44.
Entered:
h=5 m=41 s=58
